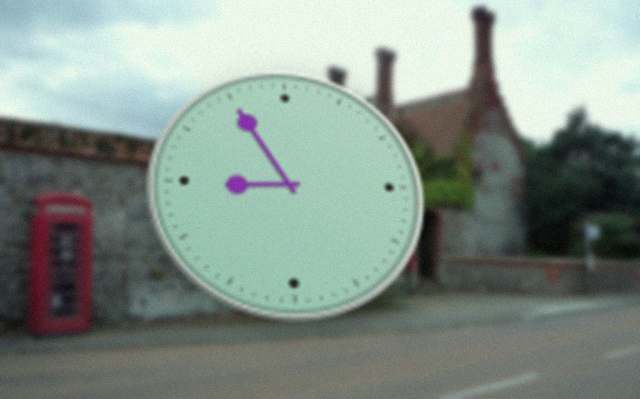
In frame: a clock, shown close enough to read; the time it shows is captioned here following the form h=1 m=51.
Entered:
h=8 m=55
